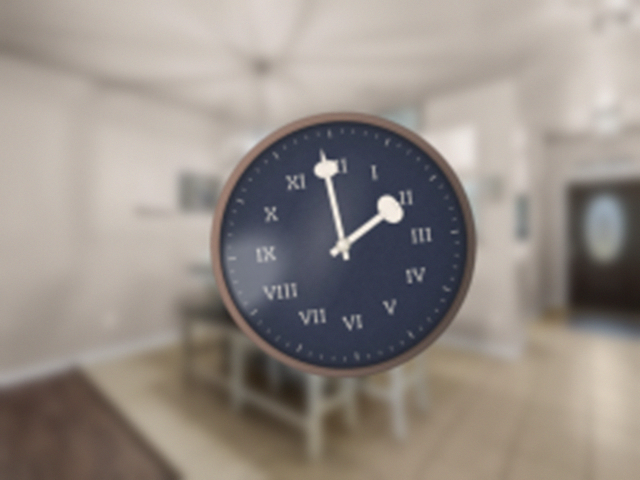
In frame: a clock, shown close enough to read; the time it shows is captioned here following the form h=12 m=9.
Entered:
h=1 m=59
